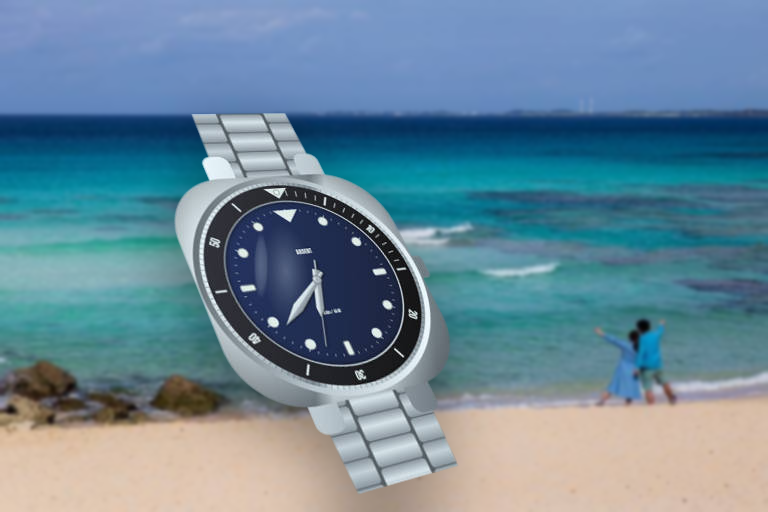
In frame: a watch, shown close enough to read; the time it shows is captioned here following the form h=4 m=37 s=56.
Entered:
h=6 m=38 s=33
